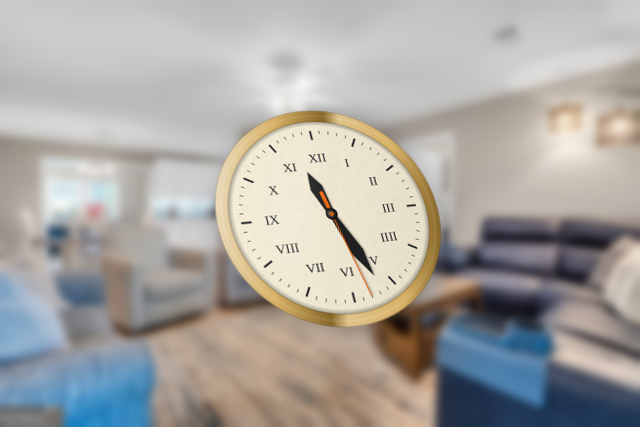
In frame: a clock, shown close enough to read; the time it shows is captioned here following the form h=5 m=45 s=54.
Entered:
h=11 m=26 s=28
